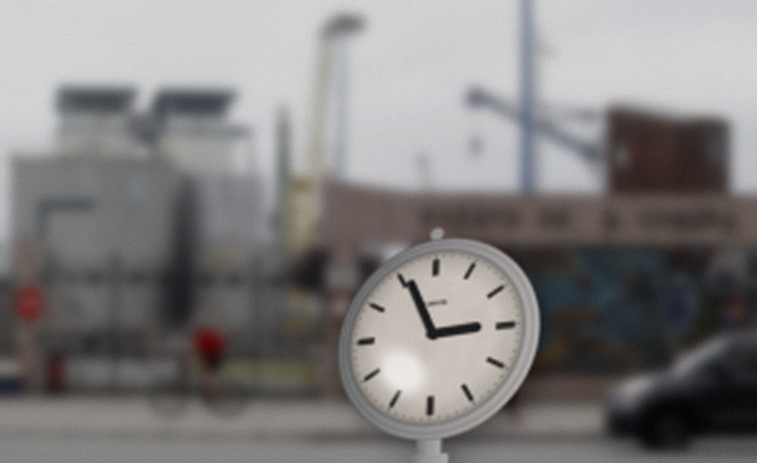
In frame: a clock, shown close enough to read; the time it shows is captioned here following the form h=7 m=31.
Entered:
h=2 m=56
